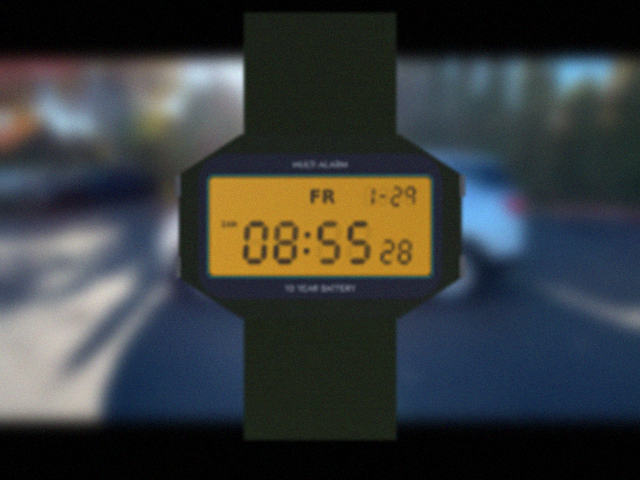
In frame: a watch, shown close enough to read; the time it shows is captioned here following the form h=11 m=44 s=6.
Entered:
h=8 m=55 s=28
